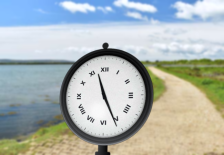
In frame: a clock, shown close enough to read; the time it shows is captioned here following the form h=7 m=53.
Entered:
h=11 m=26
